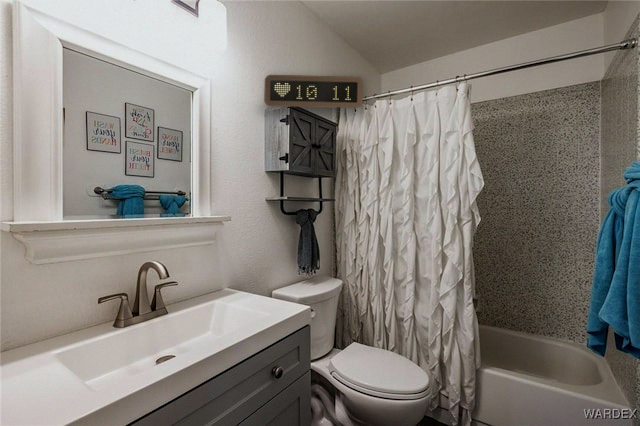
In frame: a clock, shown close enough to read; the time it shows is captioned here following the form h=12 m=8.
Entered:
h=10 m=11
